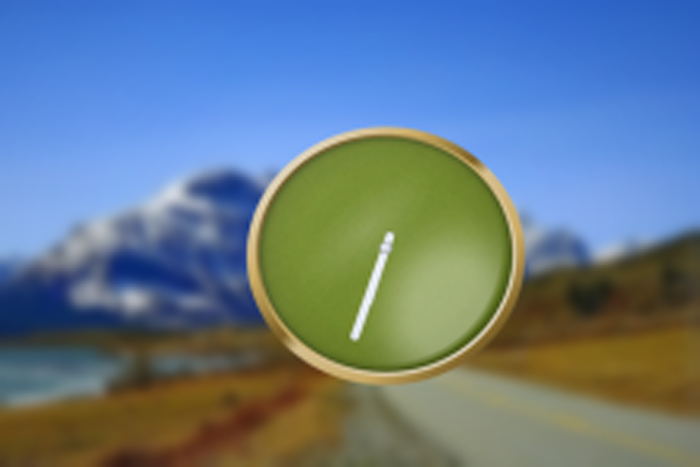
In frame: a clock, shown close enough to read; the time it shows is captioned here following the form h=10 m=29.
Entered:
h=6 m=33
